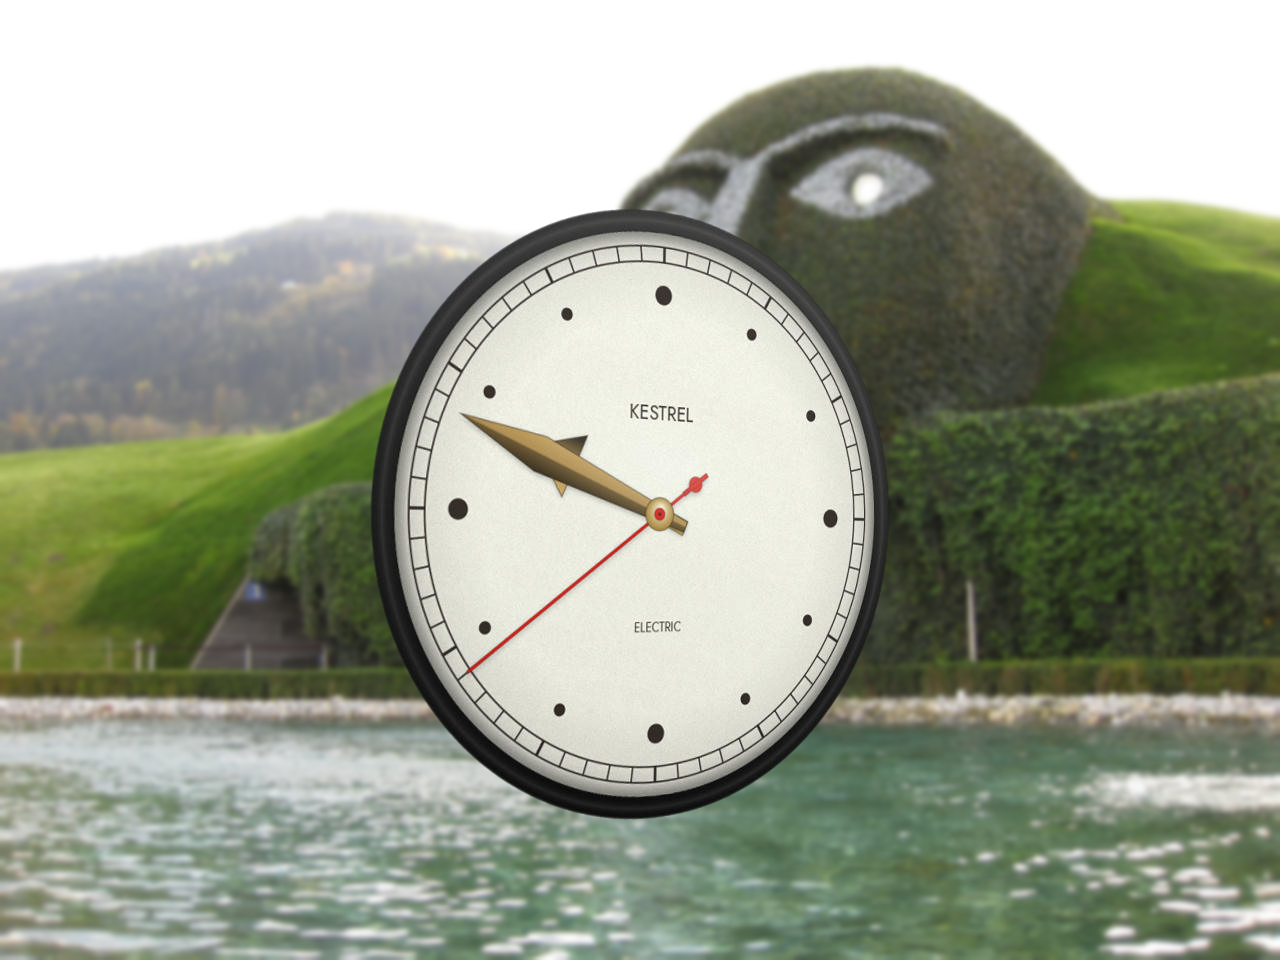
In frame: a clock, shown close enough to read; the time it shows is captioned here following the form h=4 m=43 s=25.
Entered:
h=9 m=48 s=39
